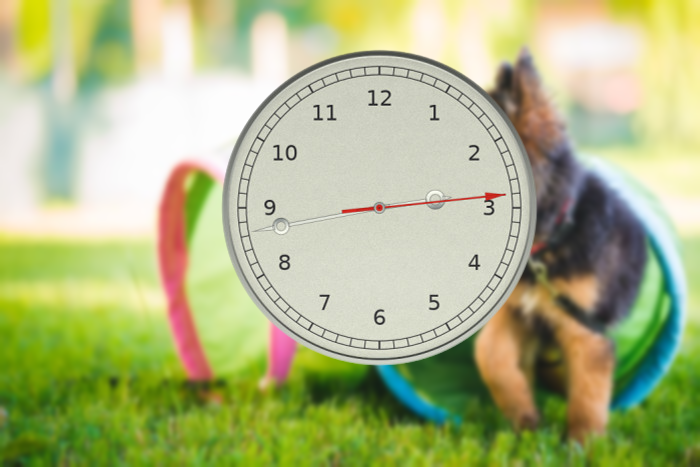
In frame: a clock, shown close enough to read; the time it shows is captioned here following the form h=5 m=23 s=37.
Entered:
h=2 m=43 s=14
